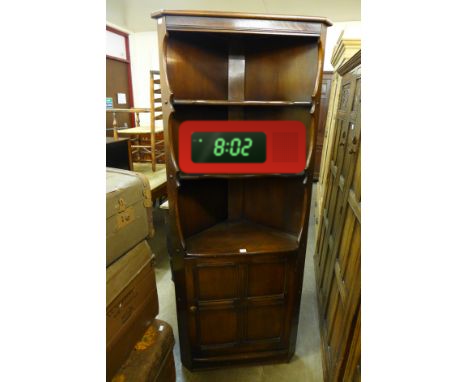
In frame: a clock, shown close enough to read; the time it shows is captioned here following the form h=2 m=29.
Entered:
h=8 m=2
